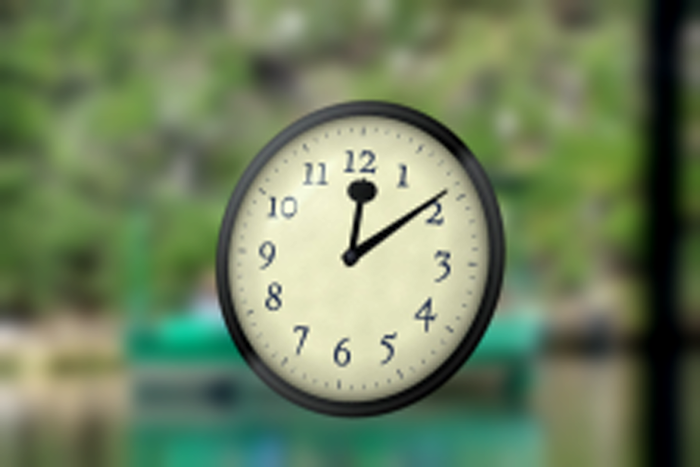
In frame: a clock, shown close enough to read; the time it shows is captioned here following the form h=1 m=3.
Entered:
h=12 m=9
